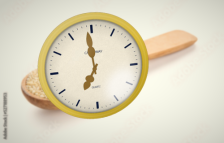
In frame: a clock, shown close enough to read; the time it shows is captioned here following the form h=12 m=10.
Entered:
h=6 m=59
